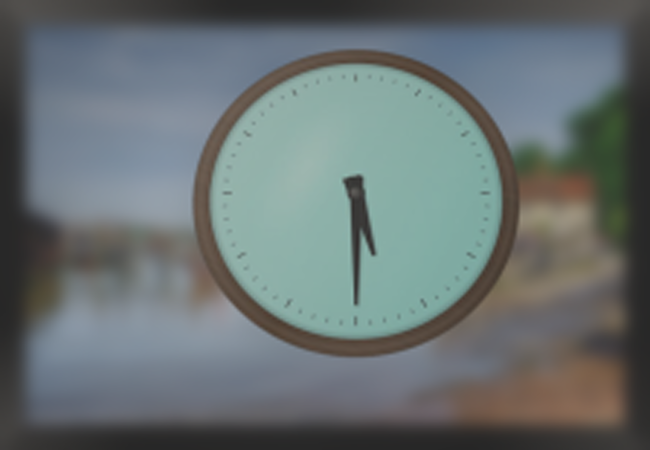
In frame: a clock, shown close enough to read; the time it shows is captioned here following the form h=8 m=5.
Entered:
h=5 m=30
